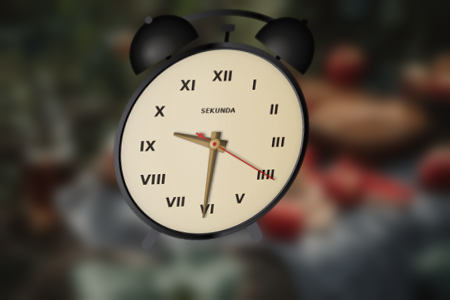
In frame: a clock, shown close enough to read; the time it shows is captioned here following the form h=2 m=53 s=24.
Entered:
h=9 m=30 s=20
